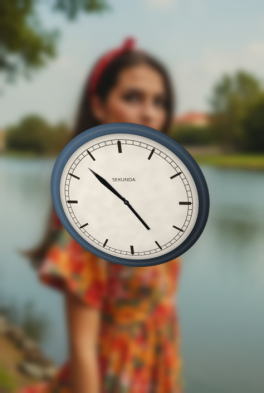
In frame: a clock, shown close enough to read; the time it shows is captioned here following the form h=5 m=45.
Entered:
h=4 m=53
